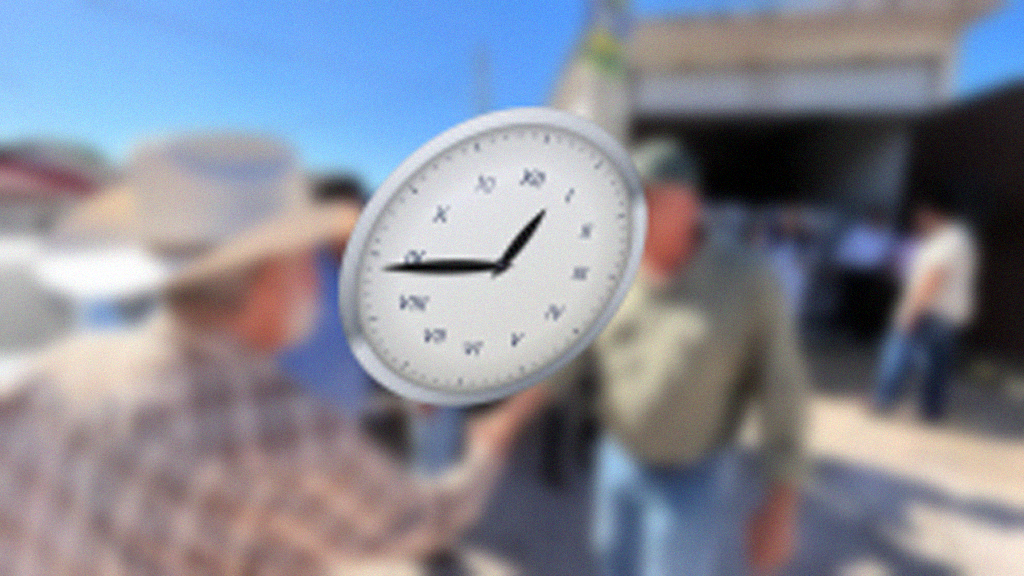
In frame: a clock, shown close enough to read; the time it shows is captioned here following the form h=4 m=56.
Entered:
h=12 m=44
